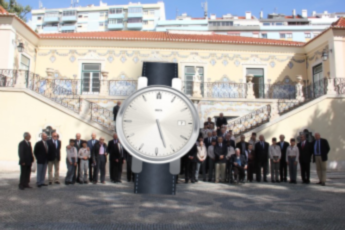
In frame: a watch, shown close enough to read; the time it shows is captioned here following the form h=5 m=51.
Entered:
h=5 m=27
